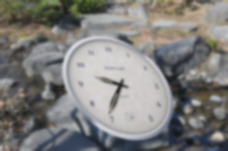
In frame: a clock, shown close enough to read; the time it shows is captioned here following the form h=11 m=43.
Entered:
h=9 m=36
